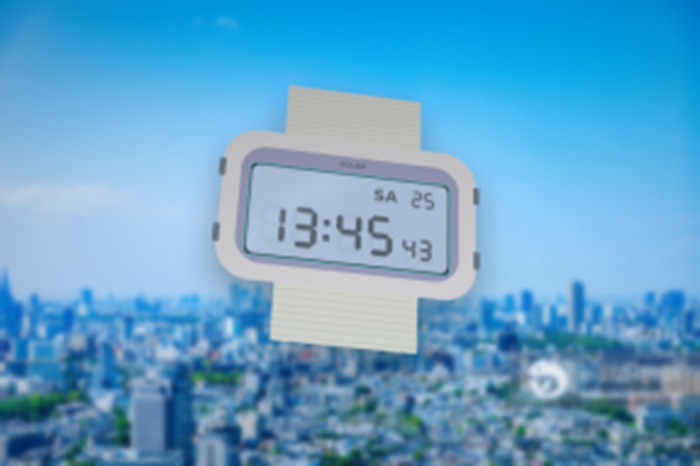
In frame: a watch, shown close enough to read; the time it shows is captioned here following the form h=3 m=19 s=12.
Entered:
h=13 m=45 s=43
